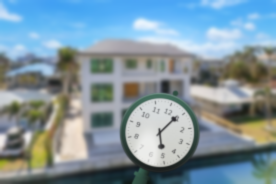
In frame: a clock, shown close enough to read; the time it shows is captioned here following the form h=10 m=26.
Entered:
h=5 m=4
